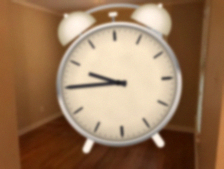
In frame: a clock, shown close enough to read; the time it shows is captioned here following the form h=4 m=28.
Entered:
h=9 m=45
